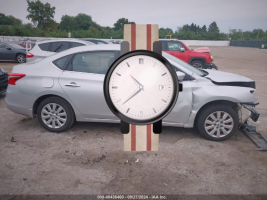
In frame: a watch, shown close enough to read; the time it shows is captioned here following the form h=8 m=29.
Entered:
h=10 m=38
